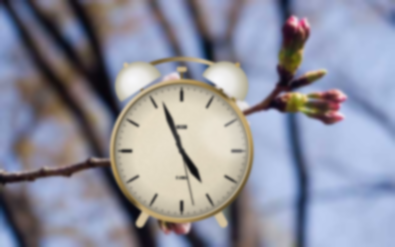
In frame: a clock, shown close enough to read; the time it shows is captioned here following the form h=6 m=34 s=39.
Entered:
h=4 m=56 s=28
